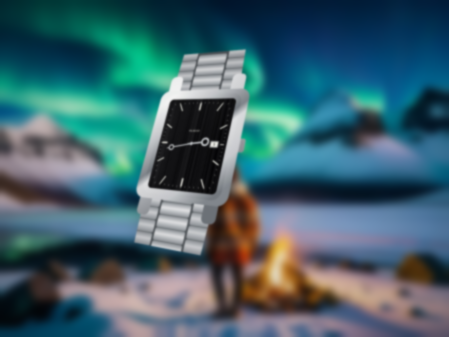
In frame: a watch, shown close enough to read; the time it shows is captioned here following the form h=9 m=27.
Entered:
h=2 m=43
